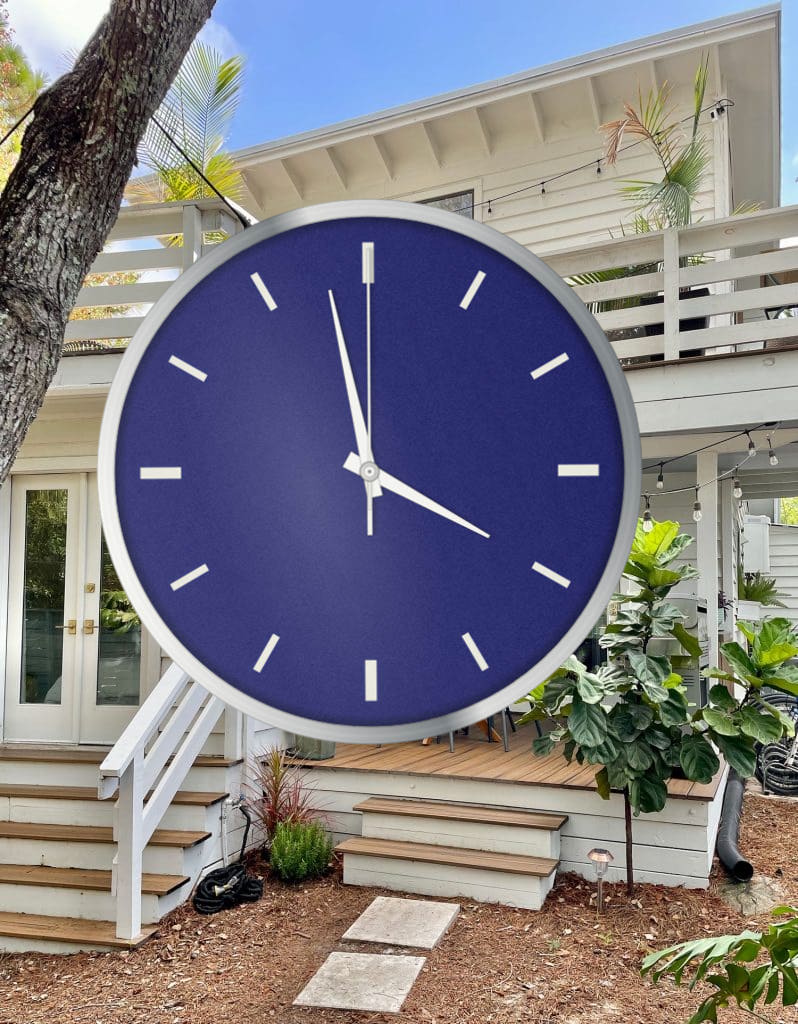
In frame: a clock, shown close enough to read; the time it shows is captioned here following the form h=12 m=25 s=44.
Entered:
h=3 m=58 s=0
